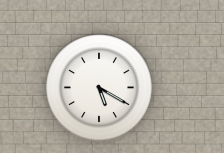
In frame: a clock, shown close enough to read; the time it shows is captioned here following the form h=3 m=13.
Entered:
h=5 m=20
